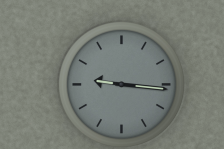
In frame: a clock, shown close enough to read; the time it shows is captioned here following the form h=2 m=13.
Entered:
h=9 m=16
